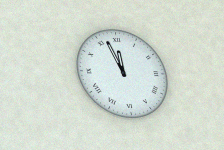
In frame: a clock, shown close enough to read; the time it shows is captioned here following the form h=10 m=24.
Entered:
h=11 m=57
